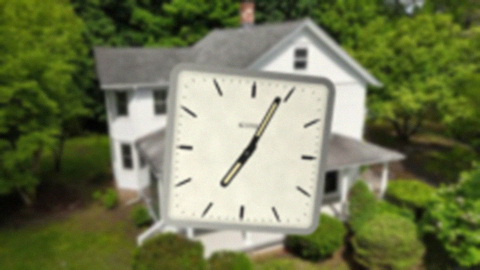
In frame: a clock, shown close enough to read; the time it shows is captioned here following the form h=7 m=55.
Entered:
h=7 m=4
